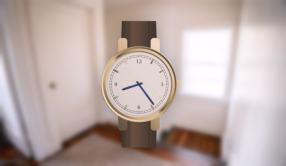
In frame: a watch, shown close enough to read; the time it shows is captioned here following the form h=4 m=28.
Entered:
h=8 m=24
